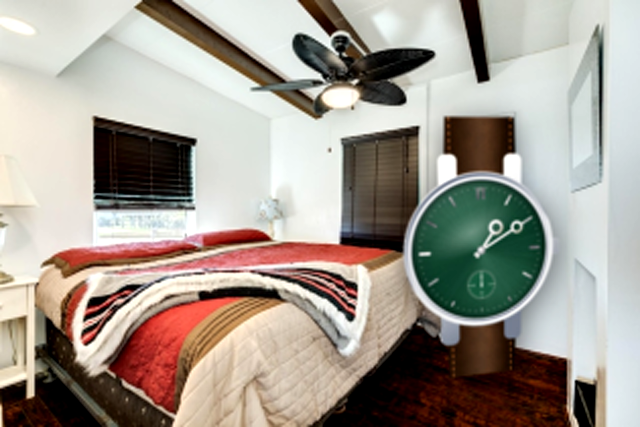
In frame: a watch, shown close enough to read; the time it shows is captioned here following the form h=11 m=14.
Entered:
h=1 m=10
